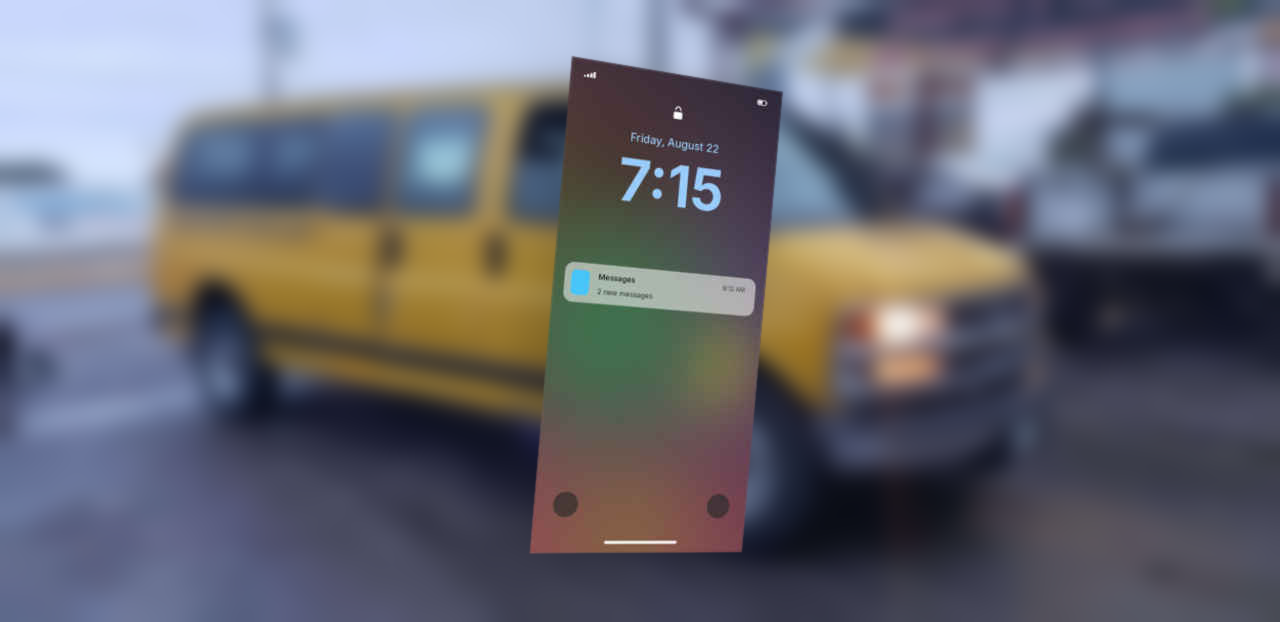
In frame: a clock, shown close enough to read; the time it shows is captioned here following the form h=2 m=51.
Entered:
h=7 m=15
